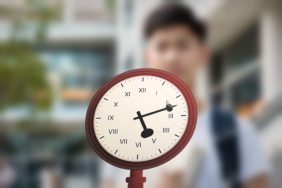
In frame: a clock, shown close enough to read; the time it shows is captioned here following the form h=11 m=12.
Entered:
h=5 m=12
